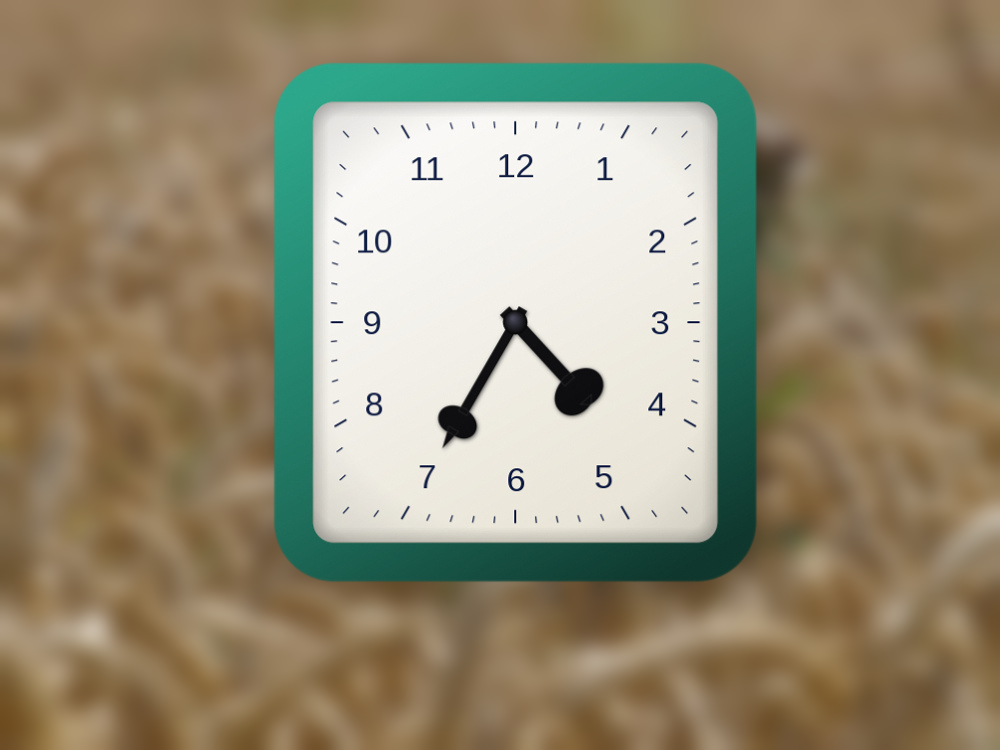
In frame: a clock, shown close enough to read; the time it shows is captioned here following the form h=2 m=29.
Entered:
h=4 m=35
